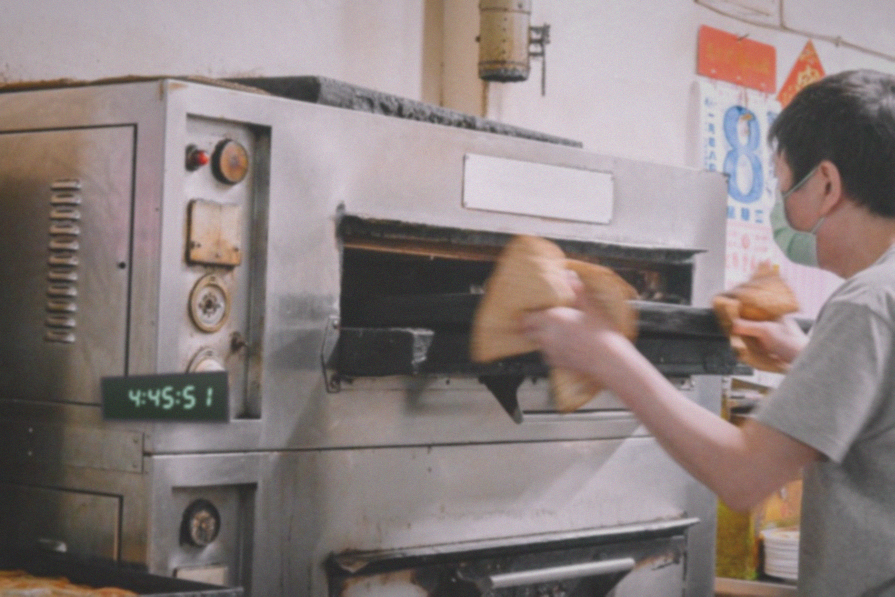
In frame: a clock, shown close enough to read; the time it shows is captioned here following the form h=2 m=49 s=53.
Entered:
h=4 m=45 s=51
